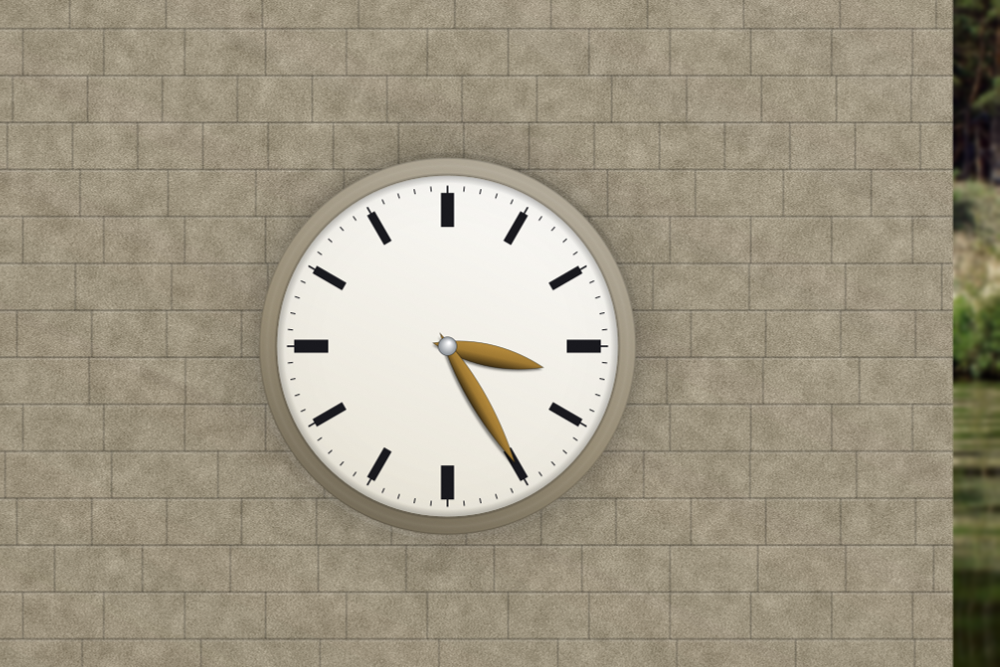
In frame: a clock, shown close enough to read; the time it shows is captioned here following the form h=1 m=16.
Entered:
h=3 m=25
